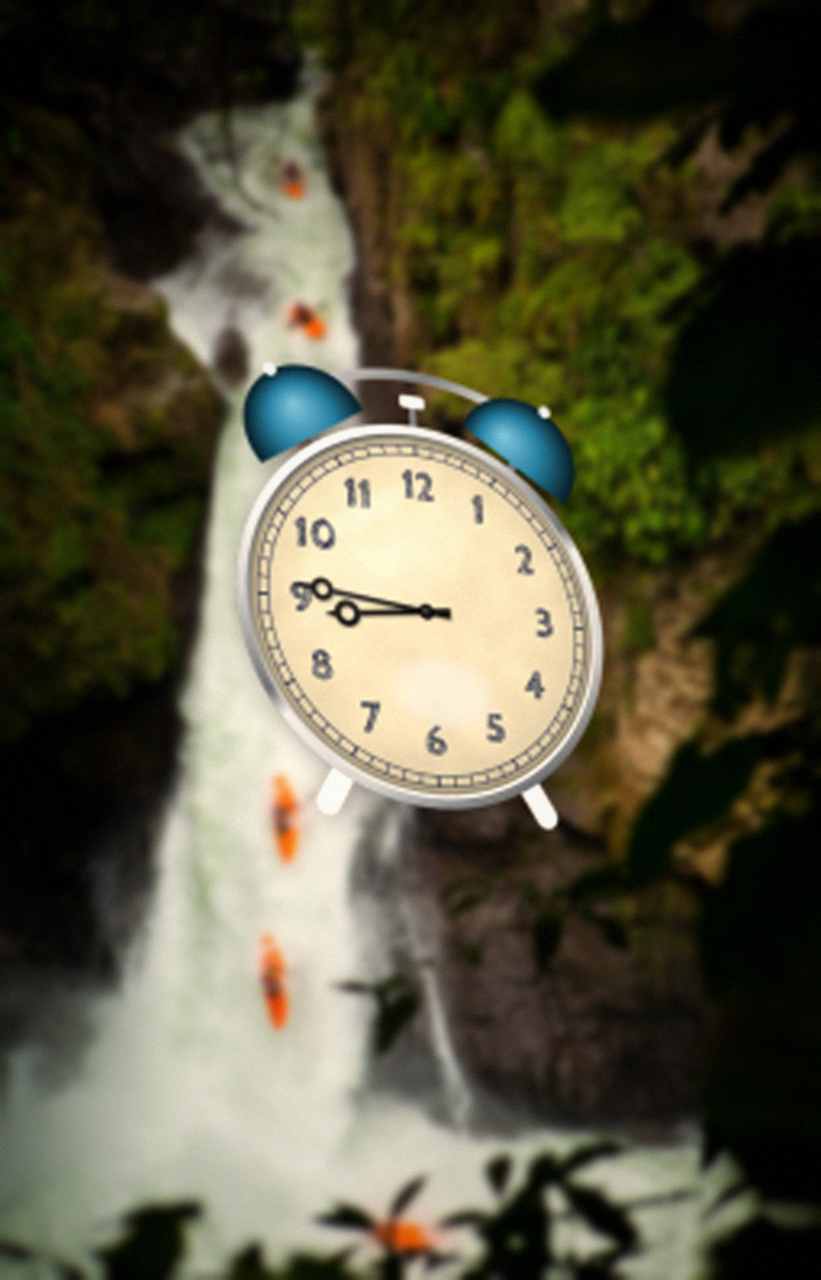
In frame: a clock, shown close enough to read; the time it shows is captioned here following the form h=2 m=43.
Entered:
h=8 m=46
